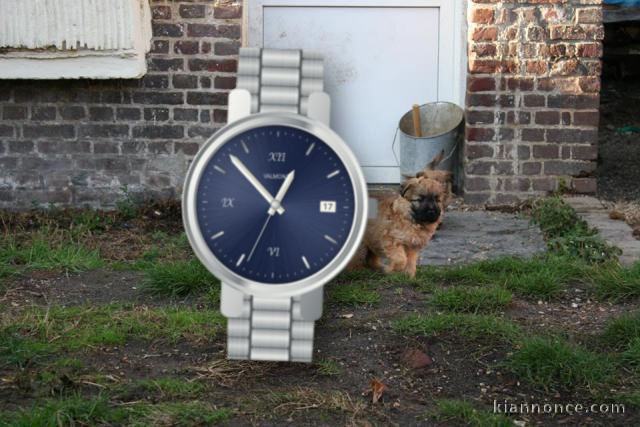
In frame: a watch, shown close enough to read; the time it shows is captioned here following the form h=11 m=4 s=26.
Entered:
h=12 m=52 s=34
